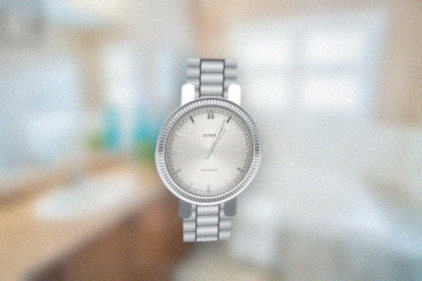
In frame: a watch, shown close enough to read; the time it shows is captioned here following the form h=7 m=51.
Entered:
h=1 m=4
